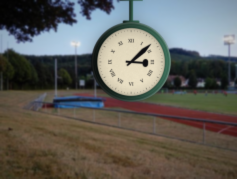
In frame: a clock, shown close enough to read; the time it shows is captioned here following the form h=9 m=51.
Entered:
h=3 m=8
